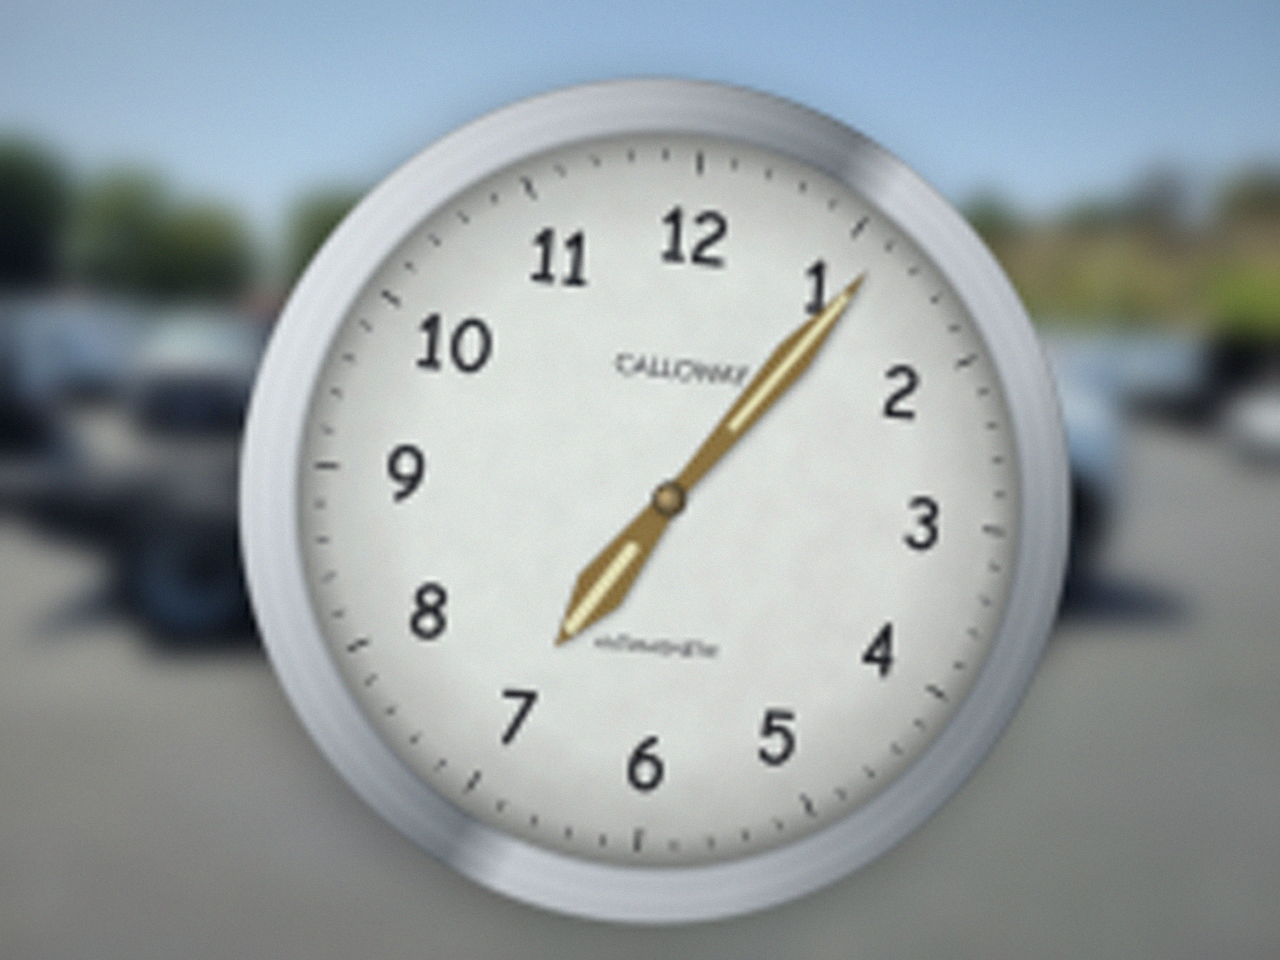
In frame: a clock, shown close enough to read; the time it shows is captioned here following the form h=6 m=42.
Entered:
h=7 m=6
